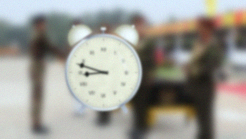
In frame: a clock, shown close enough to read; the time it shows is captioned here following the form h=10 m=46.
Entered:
h=8 m=48
